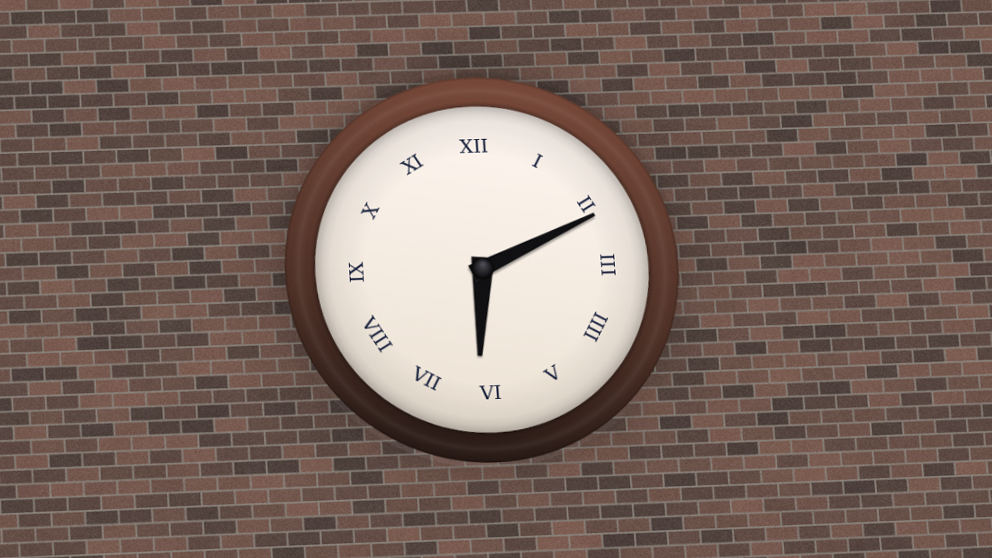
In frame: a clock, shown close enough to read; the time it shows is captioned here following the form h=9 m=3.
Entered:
h=6 m=11
